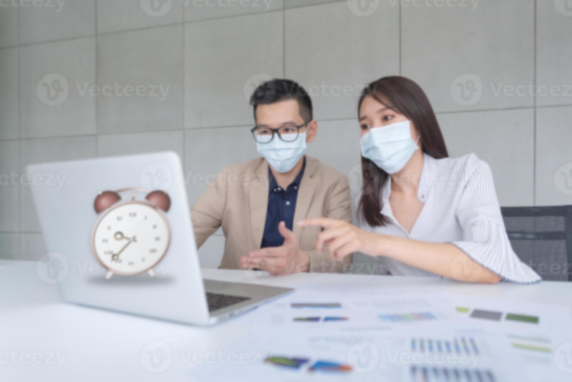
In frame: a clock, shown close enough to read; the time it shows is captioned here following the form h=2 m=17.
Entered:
h=9 m=37
